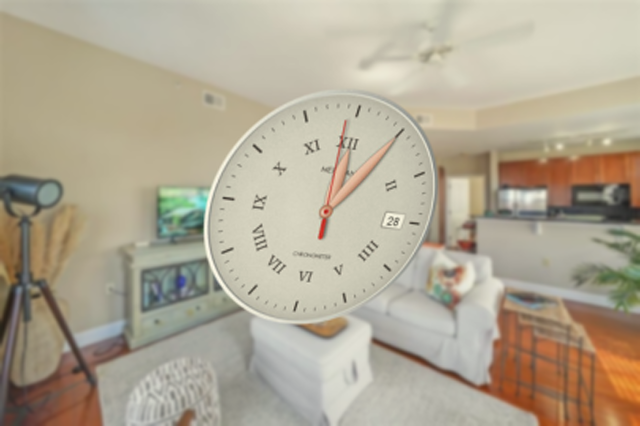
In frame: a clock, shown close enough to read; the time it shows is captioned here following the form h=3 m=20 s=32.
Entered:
h=12 m=4 s=59
